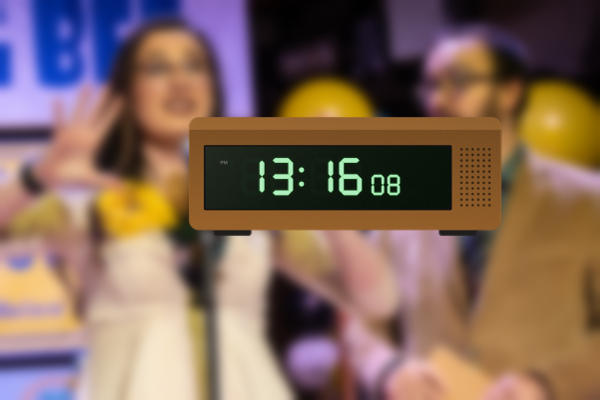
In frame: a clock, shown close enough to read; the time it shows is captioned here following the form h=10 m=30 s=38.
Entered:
h=13 m=16 s=8
